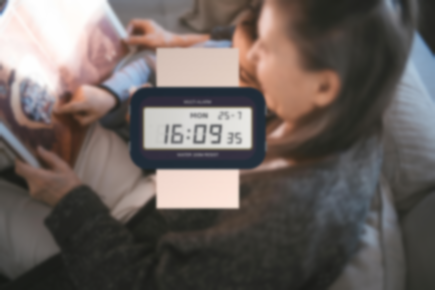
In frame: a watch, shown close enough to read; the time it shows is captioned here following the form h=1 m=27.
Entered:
h=16 m=9
